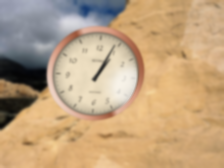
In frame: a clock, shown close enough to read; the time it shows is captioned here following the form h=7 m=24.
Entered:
h=1 m=4
